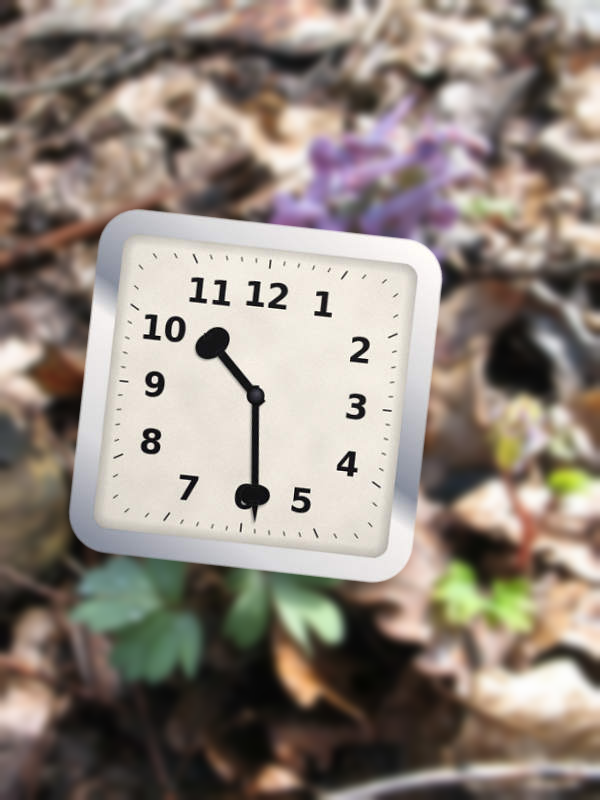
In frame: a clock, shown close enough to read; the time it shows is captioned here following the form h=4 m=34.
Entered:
h=10 m=29
